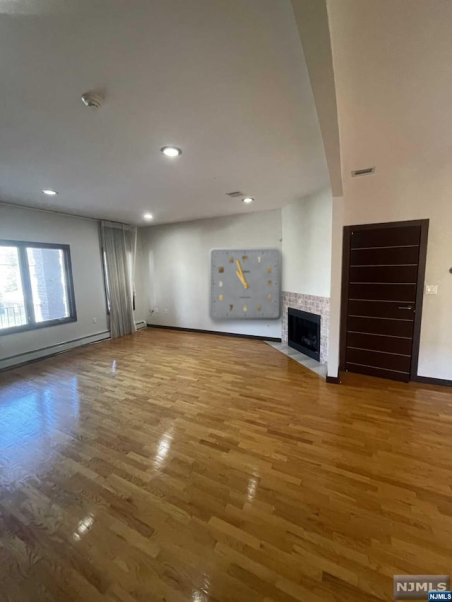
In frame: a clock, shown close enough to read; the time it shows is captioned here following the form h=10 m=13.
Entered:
h=10 m=57
